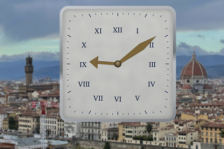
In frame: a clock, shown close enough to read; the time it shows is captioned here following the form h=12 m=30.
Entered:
h=9 m=9
